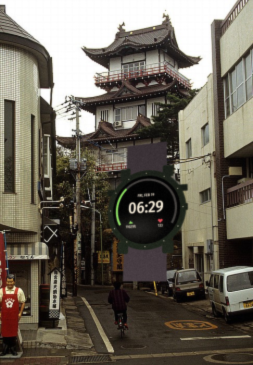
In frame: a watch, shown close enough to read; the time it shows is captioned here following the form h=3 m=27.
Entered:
h=6 m=29
